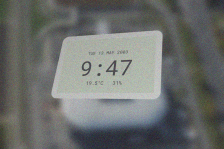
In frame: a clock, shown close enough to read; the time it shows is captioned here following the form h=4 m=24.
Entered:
h=9 m=47
